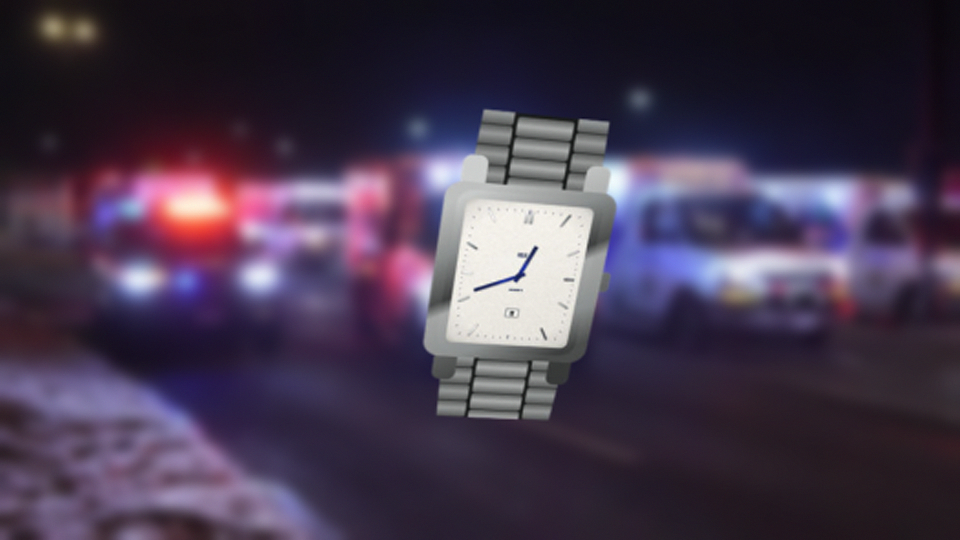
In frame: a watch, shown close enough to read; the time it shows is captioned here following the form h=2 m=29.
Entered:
h=12 m=41
